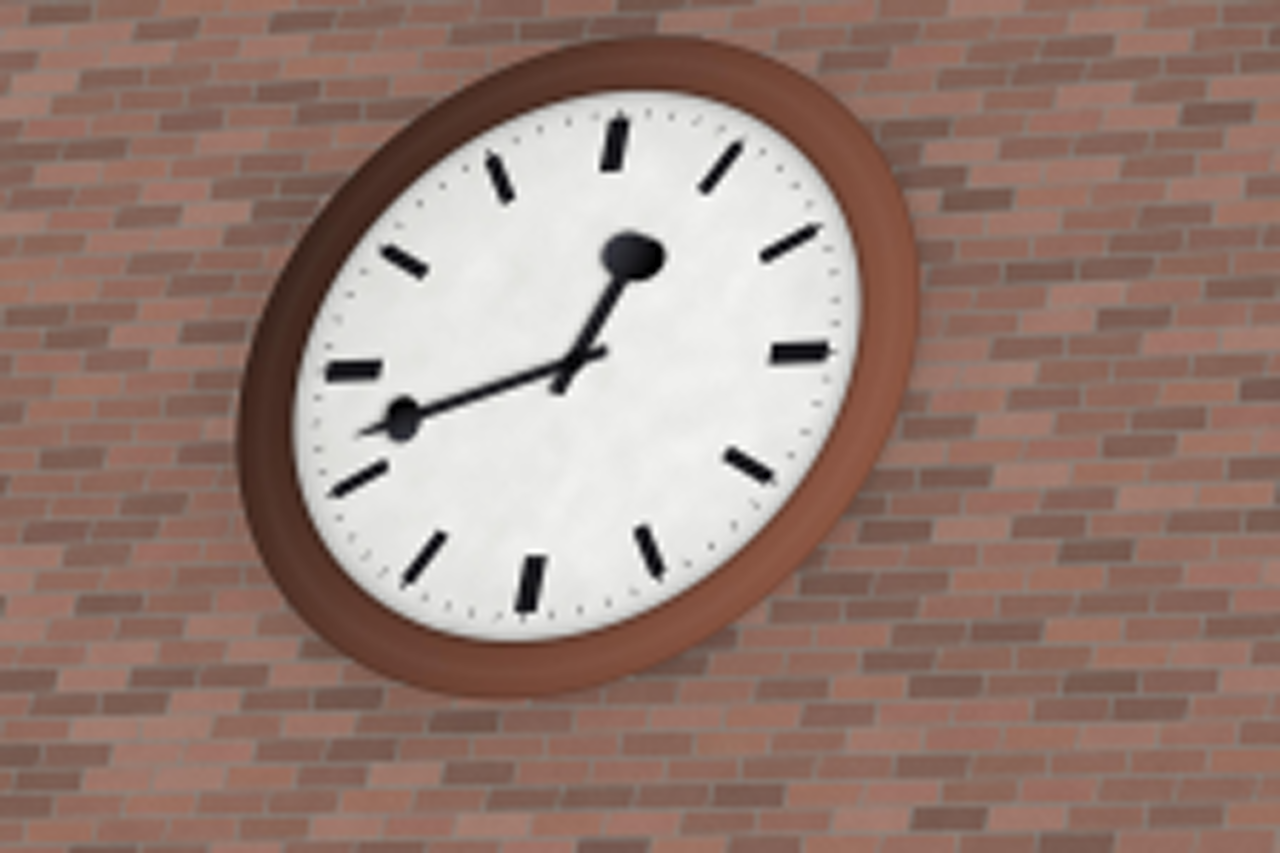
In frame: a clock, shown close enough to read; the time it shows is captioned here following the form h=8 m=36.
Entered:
h=12 m=42
